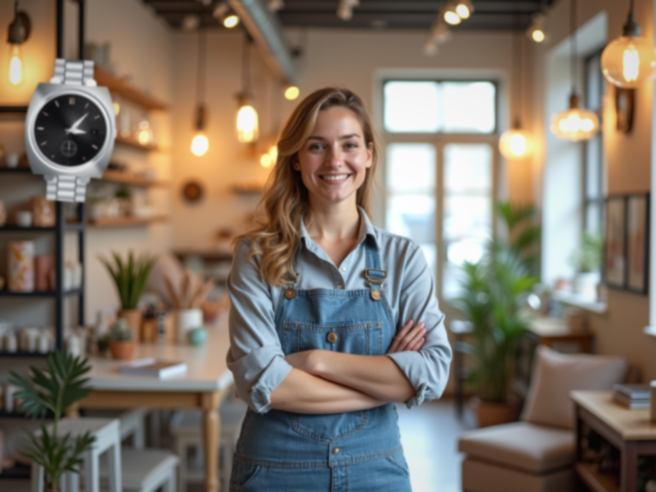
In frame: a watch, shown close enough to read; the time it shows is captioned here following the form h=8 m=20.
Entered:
h=3 m=7
